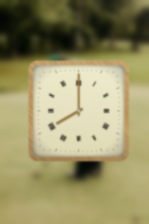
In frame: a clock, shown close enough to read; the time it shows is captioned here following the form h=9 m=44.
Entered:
h=8 m=0
